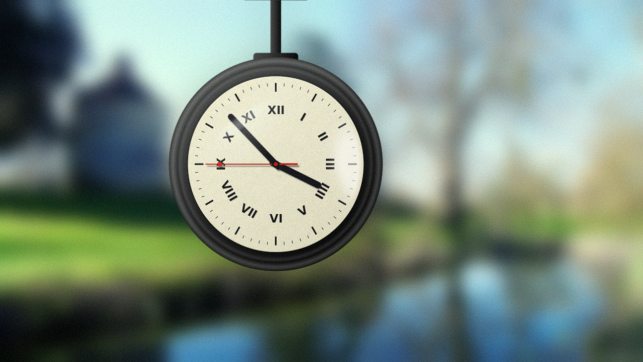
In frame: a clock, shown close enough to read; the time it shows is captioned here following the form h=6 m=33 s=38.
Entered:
h=3 m=52 s=45
